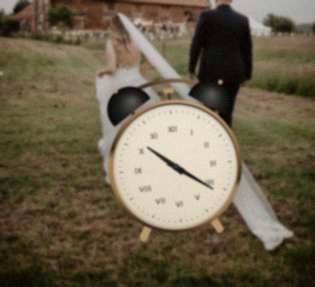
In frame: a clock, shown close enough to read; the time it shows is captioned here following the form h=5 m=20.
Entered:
h=10 m=21
